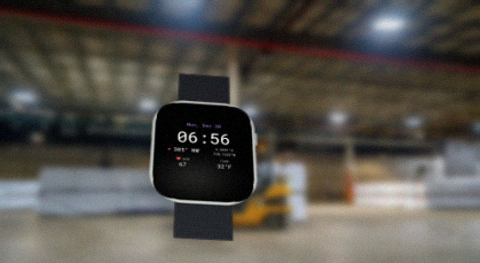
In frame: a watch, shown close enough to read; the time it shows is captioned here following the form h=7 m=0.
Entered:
h=6 m=56
